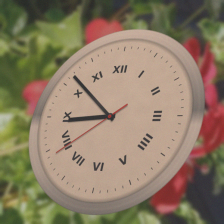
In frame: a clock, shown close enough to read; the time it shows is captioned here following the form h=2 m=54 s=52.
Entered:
h=8 m=51 s=39
